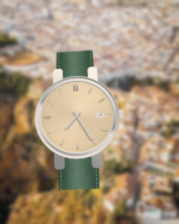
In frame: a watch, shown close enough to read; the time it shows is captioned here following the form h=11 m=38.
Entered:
h=7 m=25
